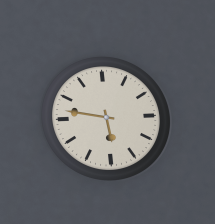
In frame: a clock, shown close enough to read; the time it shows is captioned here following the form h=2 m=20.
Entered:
h=5 m=47
